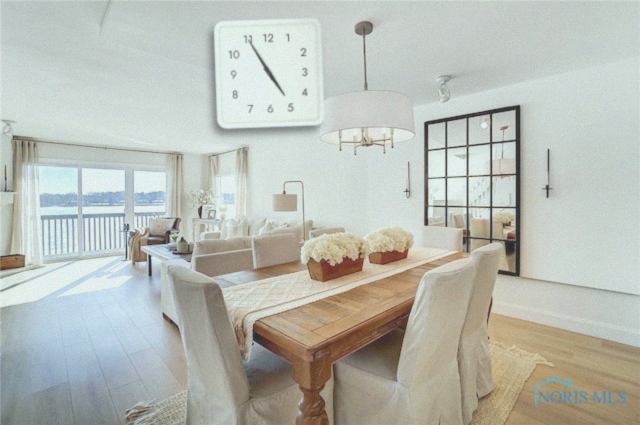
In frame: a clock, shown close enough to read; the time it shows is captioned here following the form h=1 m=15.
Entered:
h=4 m=55
